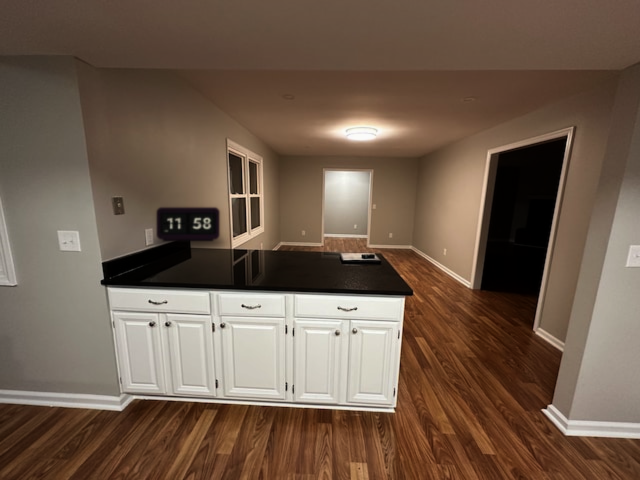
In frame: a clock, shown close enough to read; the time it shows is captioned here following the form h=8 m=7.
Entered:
h=11 m=58
